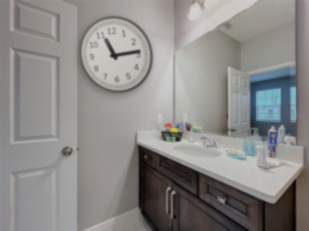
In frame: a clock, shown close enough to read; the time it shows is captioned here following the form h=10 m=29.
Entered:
h=11 m=14
